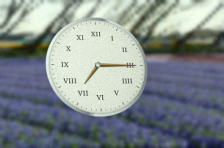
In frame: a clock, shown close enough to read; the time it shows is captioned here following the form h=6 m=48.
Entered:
h=7 m=15
